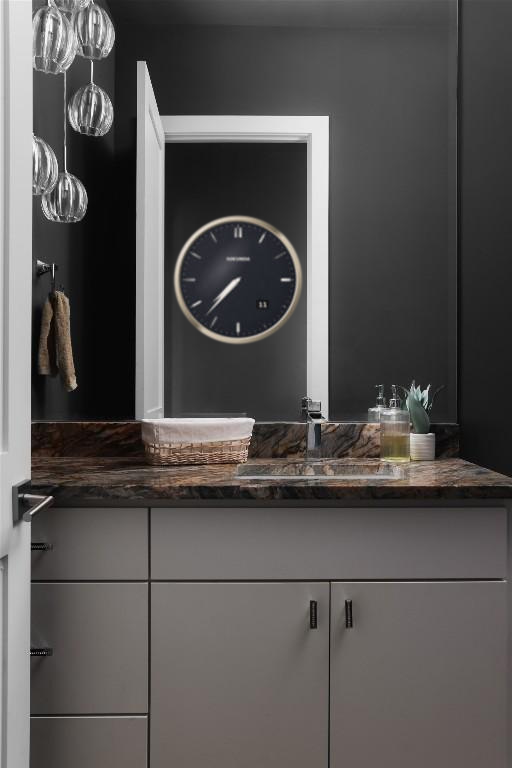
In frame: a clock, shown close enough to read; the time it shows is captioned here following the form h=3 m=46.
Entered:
h=7 m=37
